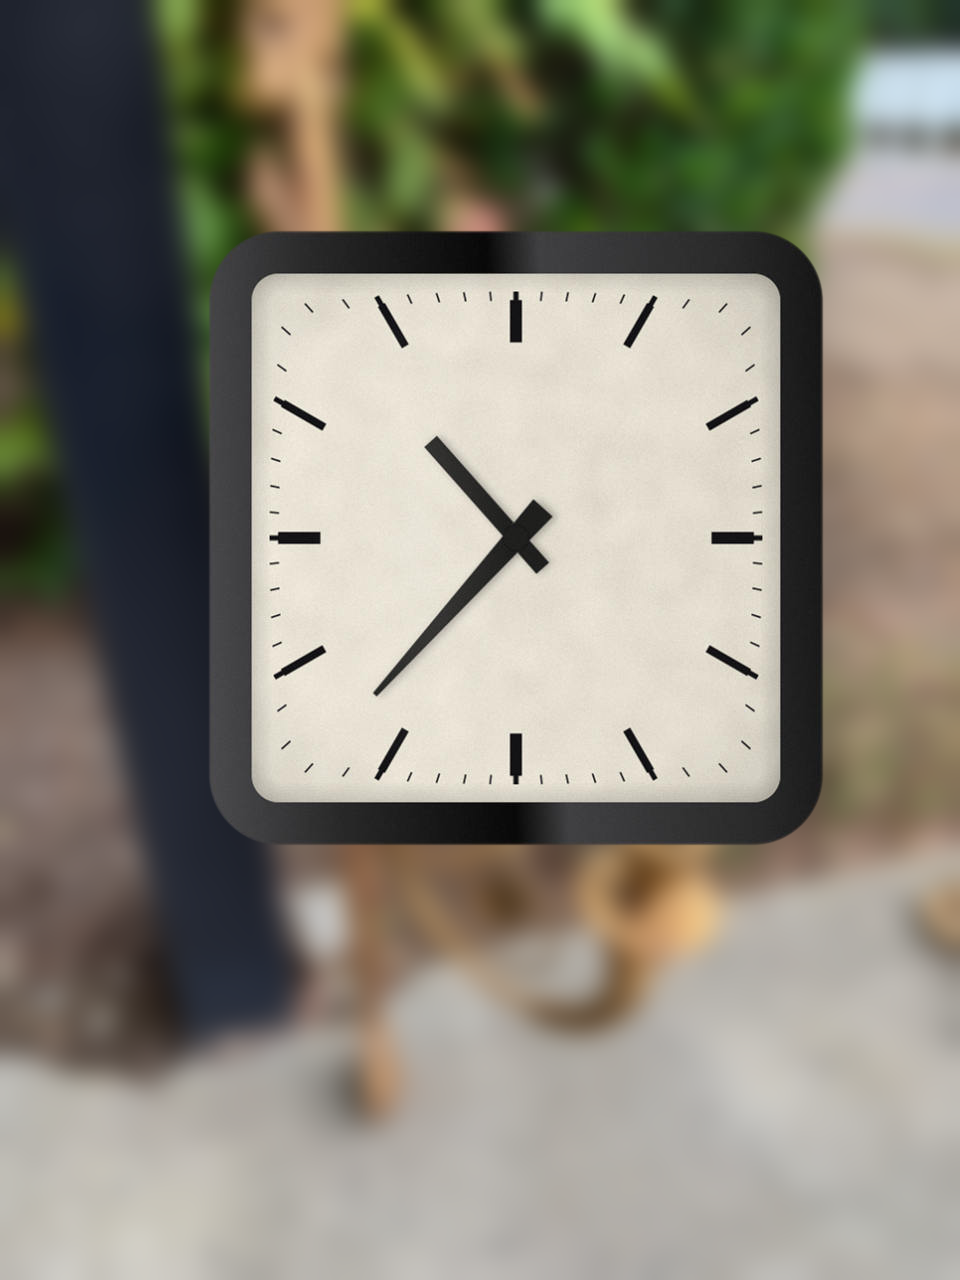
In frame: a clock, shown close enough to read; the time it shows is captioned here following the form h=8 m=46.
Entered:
h=10 m=37
